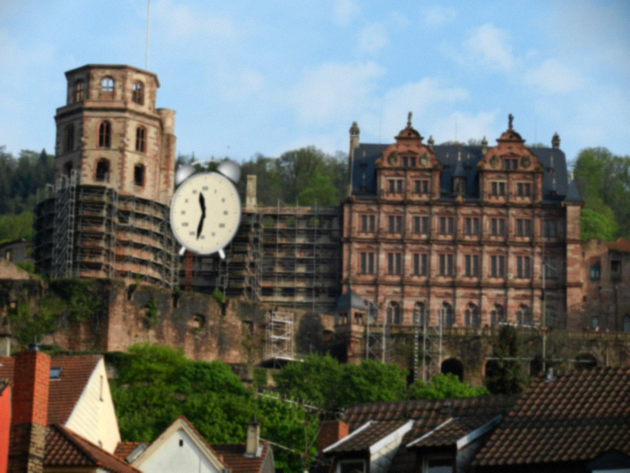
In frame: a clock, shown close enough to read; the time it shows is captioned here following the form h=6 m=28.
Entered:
h=11 m=32
